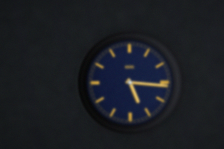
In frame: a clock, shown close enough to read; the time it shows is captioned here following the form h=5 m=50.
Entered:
h=5 m=16
